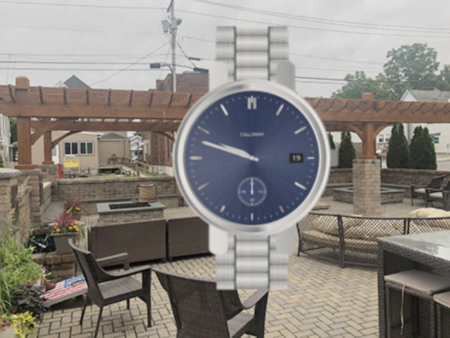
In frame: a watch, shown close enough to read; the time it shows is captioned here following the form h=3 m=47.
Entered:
h=9 m=48
